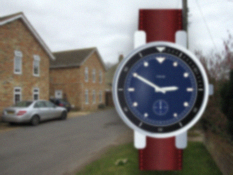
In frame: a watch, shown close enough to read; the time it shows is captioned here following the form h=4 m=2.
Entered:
h=2 m=50
